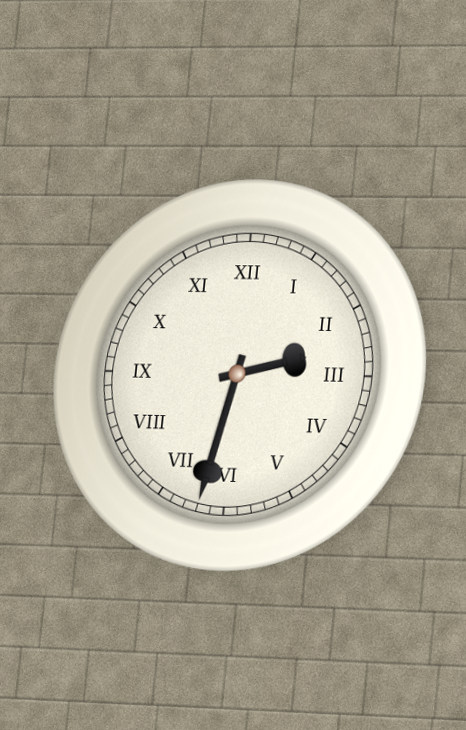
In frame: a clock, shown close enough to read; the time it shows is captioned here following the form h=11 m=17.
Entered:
h=2 m=32
